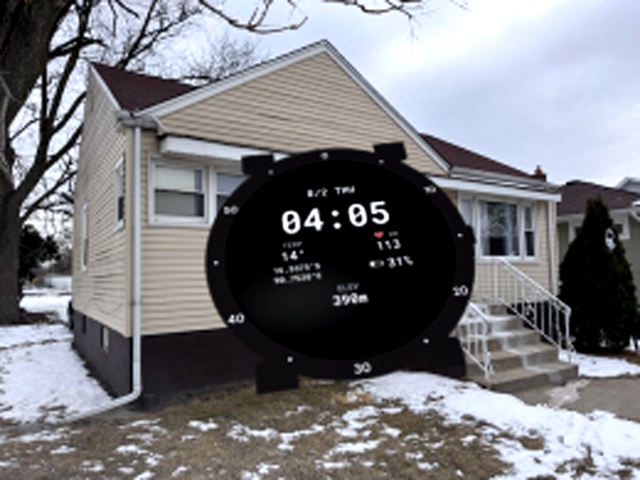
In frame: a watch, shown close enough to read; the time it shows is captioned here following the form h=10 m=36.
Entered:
h=4 m=5
